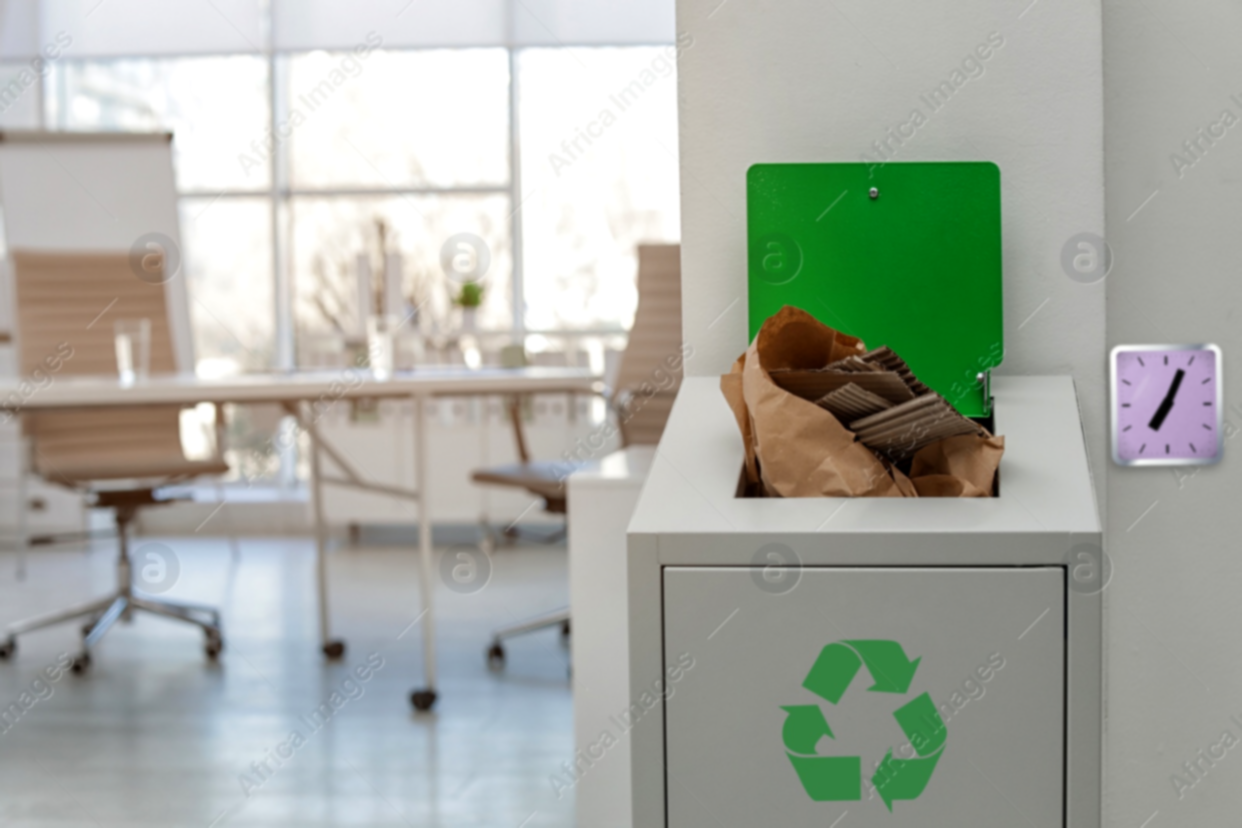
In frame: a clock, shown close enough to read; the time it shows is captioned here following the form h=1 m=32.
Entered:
h=7 m=4
